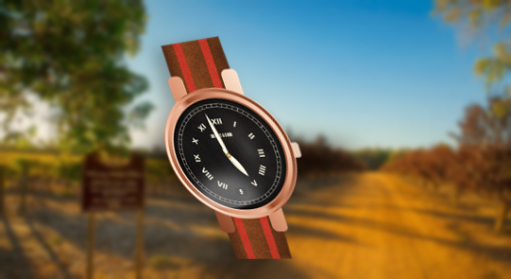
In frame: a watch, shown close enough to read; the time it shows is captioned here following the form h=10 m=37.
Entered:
h=4 m=58
